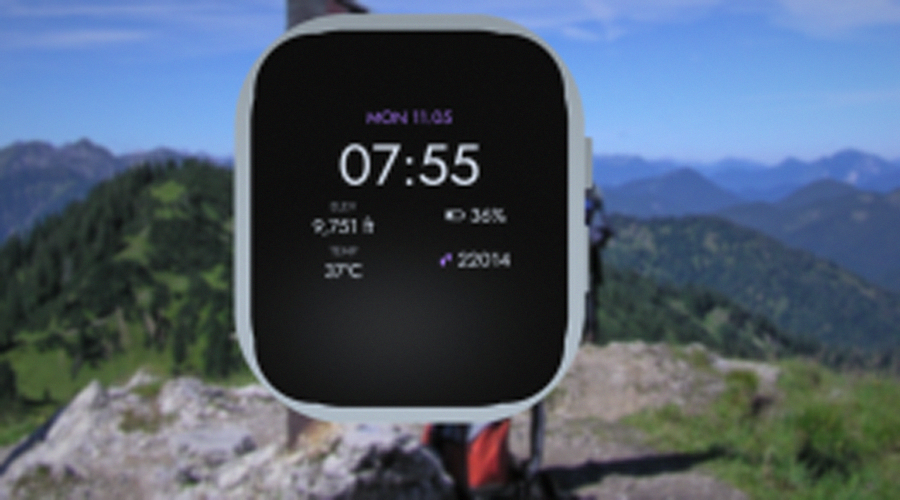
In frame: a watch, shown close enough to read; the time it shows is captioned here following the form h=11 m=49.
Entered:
h=7 m=55
